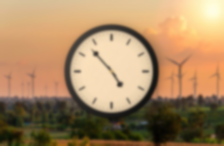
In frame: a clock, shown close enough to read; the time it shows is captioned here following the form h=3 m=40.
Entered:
h=4 m=53
